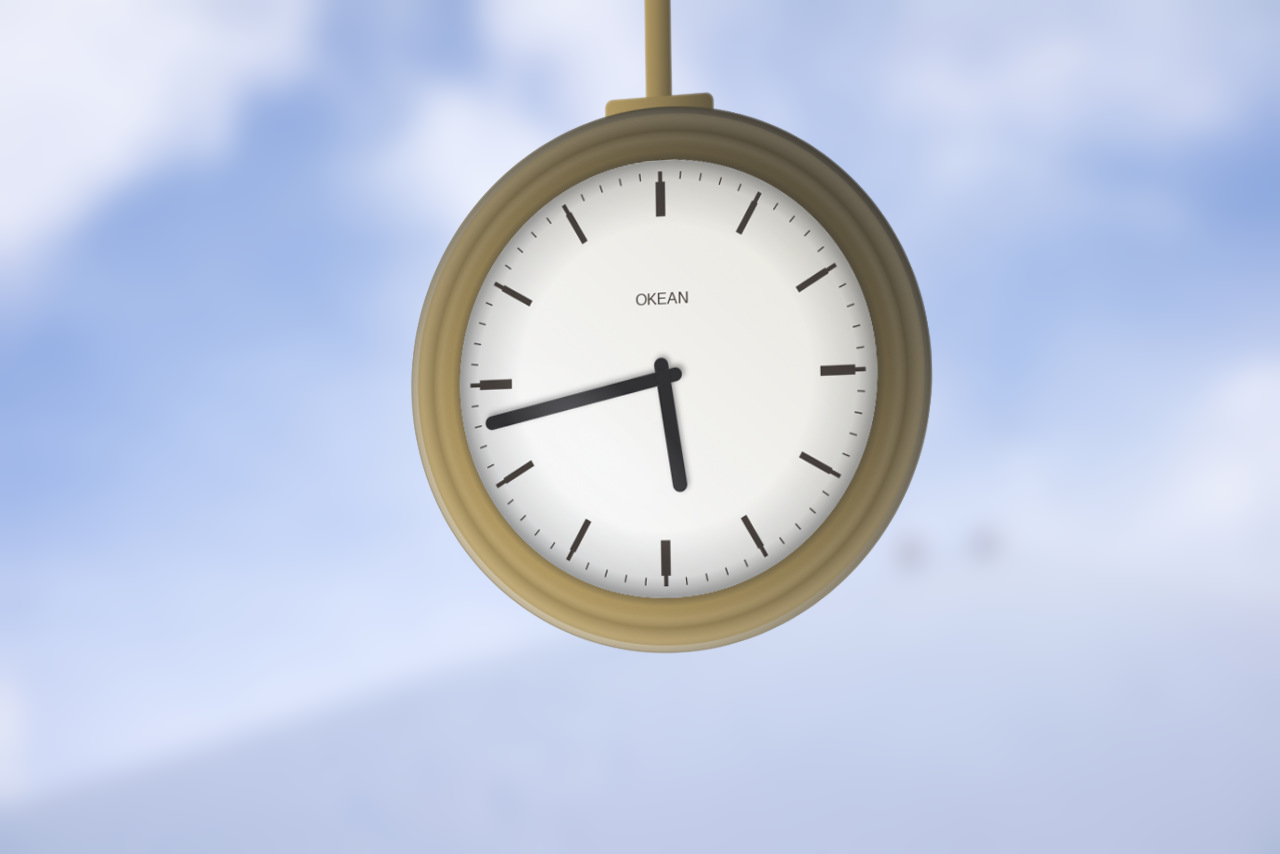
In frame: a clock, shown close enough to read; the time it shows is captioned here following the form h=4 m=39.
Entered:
h=5 m=43
